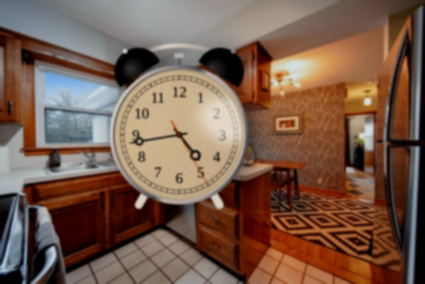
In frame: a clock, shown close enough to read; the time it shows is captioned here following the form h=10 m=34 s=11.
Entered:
h=4 m=43 s=25
